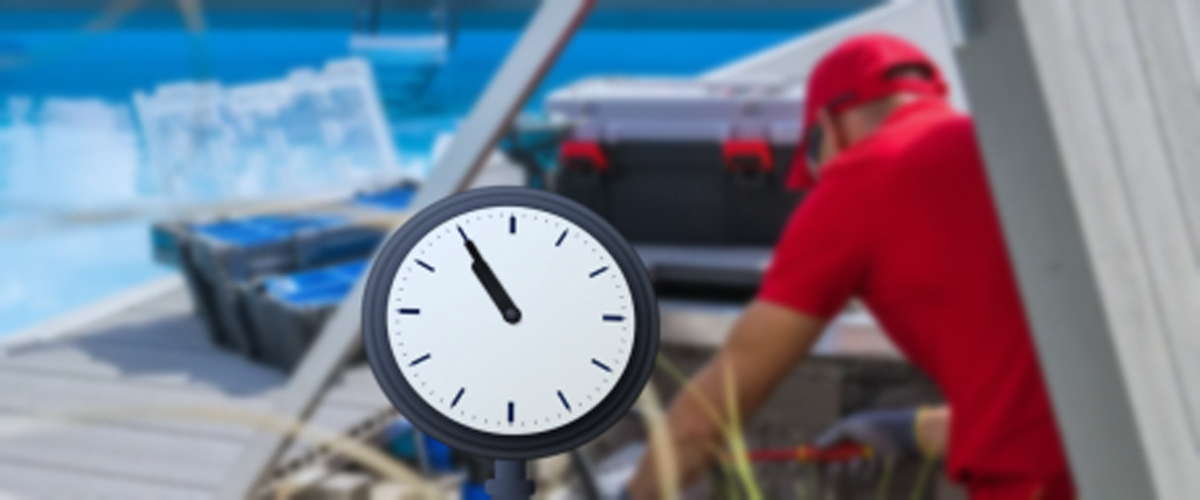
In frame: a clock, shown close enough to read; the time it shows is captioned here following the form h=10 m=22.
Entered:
h=10 m=55
